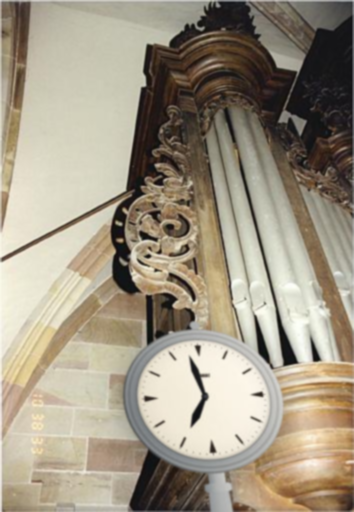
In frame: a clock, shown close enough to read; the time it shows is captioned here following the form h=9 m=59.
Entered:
h=6 m=58
